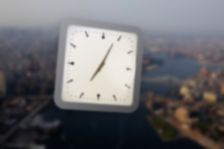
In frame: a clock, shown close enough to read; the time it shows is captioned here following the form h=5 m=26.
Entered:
h=7 m=4
